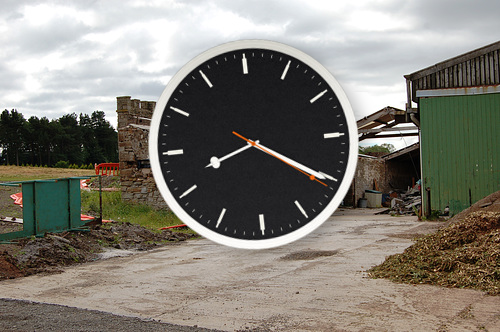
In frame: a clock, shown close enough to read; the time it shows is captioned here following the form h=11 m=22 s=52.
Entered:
h=8 m=20 s=21
